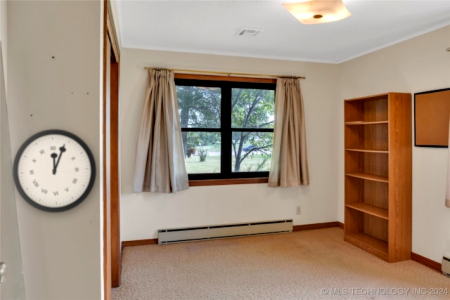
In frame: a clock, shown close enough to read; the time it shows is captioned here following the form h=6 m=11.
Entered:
h=12 m=4
